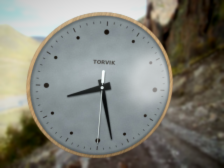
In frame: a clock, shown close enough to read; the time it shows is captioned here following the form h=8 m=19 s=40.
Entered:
h=8 m=27 s=30
